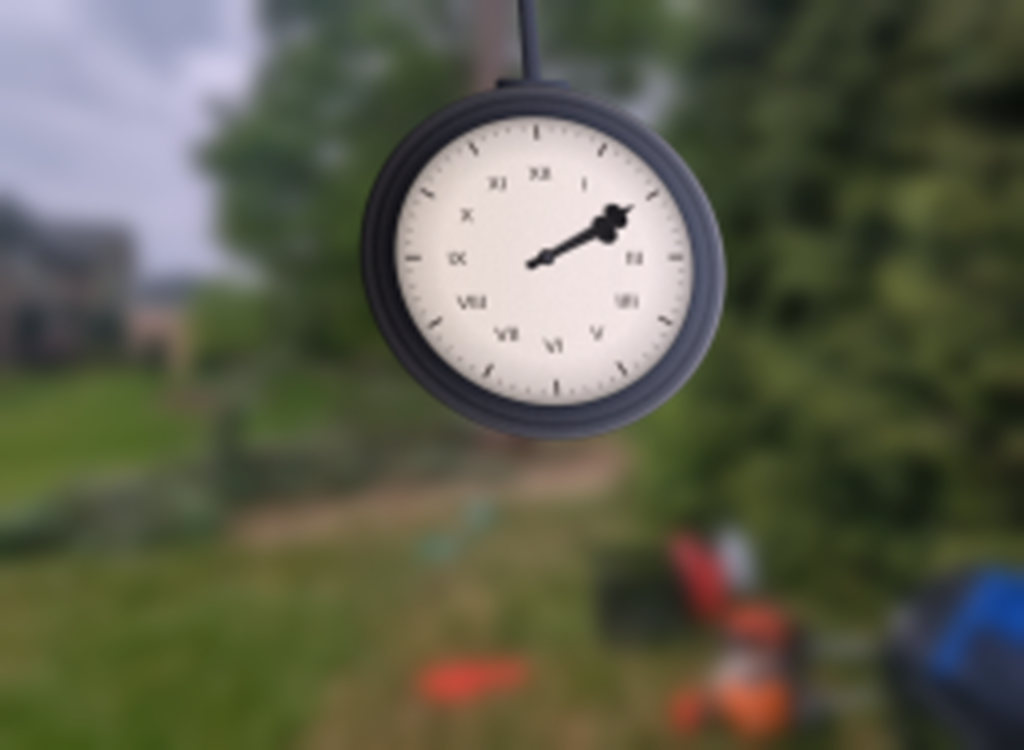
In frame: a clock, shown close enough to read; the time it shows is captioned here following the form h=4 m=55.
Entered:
h=2 m=10
